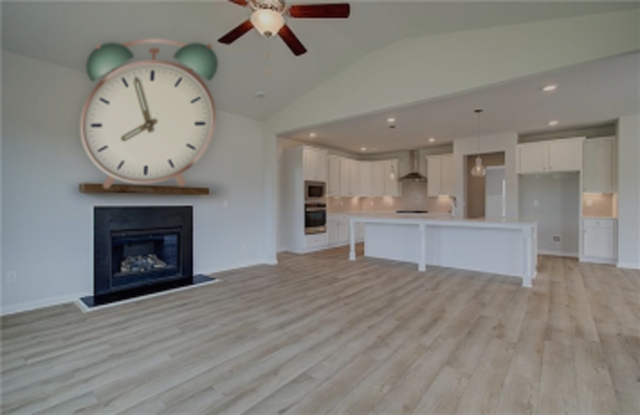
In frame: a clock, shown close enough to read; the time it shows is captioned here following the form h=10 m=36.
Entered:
h=7 m=57
